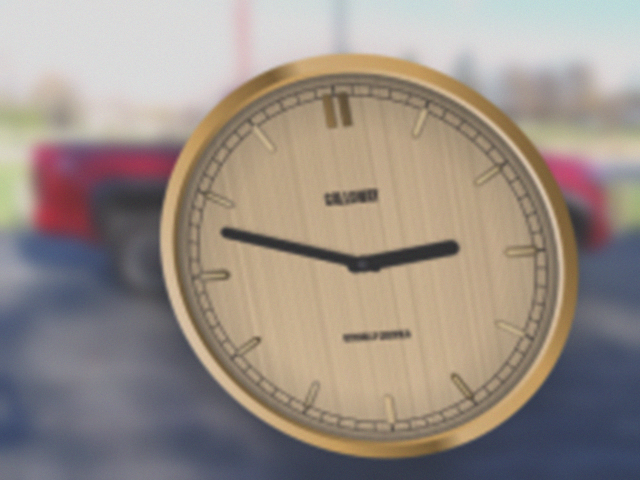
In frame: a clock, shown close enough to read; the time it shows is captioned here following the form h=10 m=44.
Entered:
h=2 m=48
